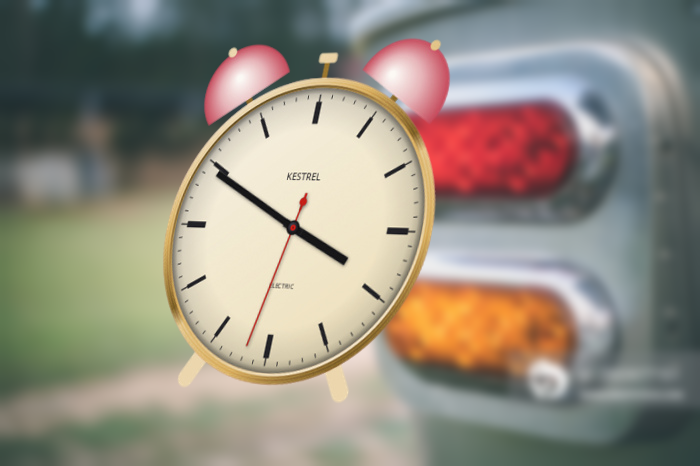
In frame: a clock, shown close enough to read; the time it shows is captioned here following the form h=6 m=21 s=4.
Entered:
h=3 m=49 s=32
